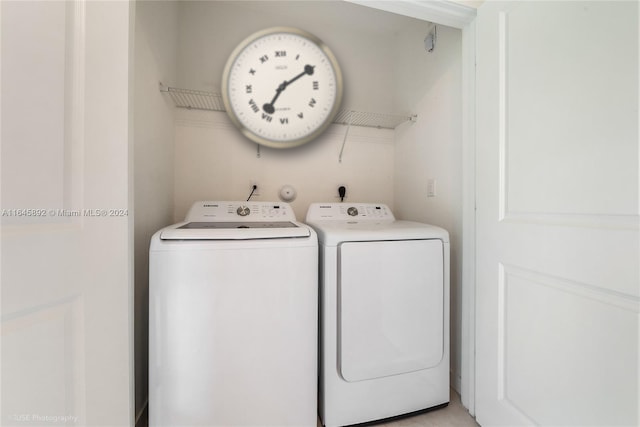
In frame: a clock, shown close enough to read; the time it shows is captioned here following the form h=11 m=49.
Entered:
h=7 m=10
